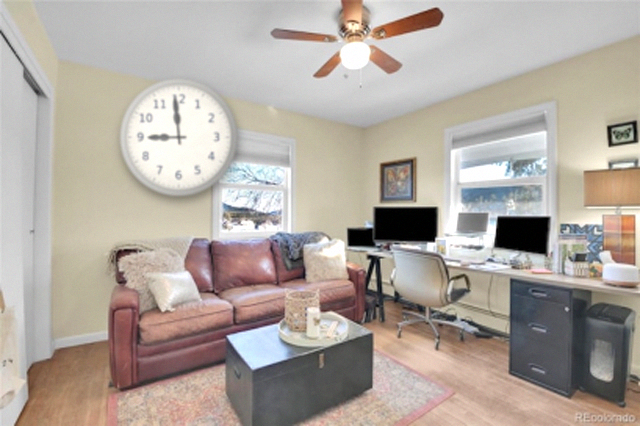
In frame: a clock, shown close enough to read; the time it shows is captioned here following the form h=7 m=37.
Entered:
h=8 m=59
